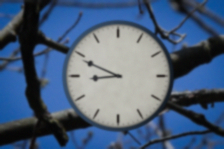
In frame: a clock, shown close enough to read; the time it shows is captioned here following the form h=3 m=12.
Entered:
h=8 m=49
